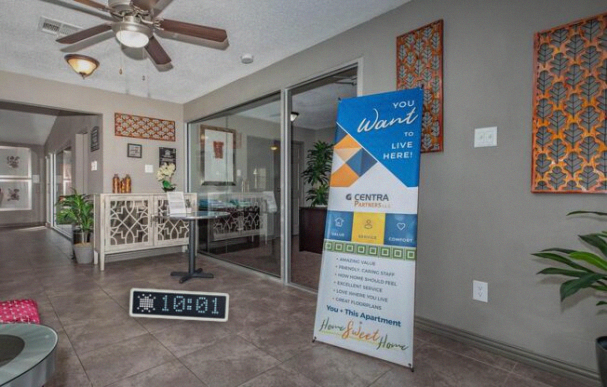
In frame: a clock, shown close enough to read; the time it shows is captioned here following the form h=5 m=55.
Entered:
h=10 m=1
